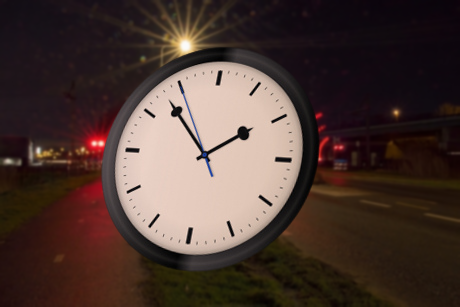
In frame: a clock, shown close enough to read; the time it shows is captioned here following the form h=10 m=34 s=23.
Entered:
h=1 m=52 s=55
